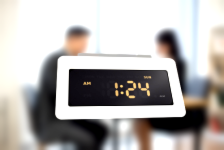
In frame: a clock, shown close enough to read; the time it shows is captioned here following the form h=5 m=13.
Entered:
h=1 m=24
